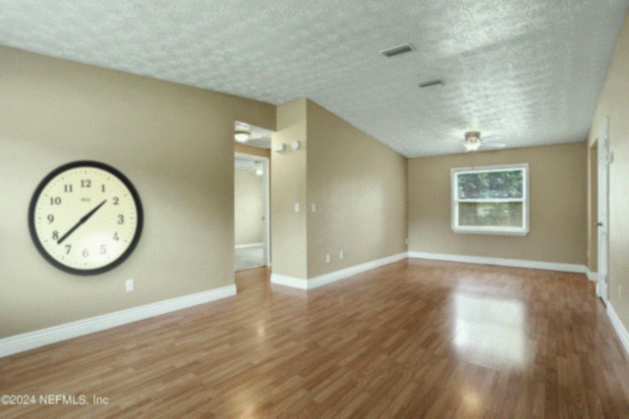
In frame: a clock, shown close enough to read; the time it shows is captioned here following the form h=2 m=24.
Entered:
h=1 m=38
